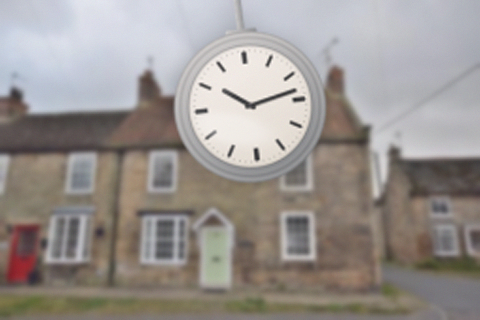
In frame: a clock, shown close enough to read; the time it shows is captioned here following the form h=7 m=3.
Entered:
h=10 m=13
